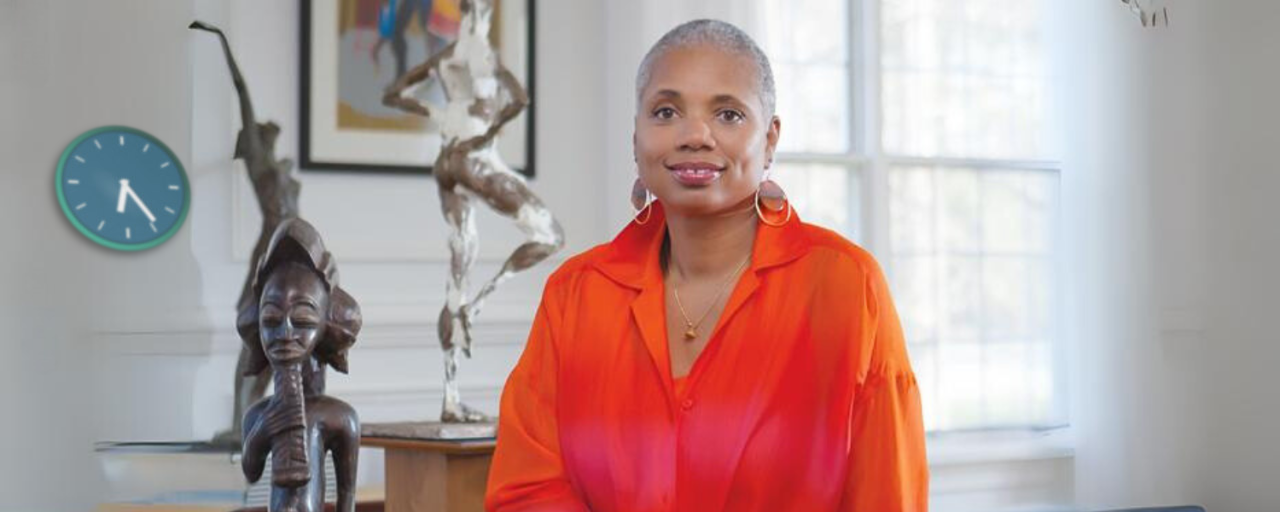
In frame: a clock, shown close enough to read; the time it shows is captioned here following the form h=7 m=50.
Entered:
h=6 m=24
